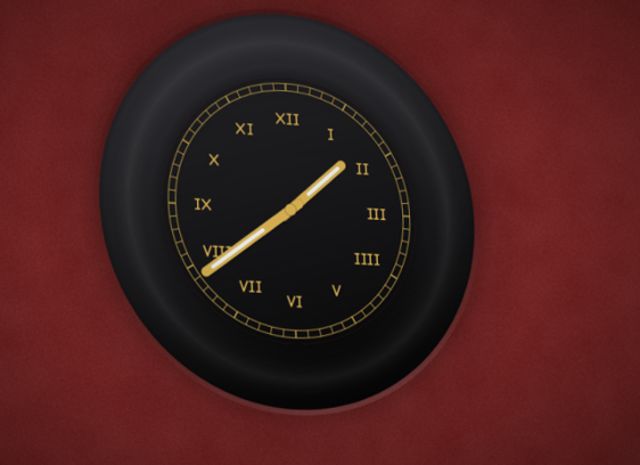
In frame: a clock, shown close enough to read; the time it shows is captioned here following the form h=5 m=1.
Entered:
h=1 m=39
